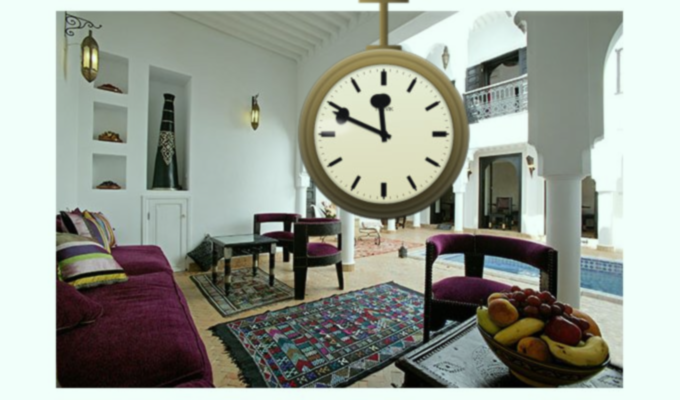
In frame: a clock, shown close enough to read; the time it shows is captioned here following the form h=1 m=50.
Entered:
h=11 m=49
